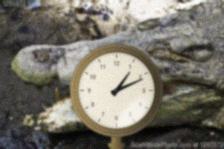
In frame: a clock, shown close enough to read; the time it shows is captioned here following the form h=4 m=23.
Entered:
h=1 m=11
